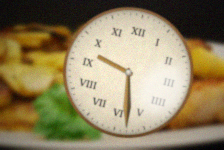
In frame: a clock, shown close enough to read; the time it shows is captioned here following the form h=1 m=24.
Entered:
h=9 m=28
